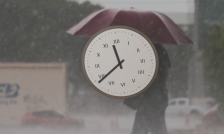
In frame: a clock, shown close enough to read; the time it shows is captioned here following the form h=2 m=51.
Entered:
h=11 m=39
